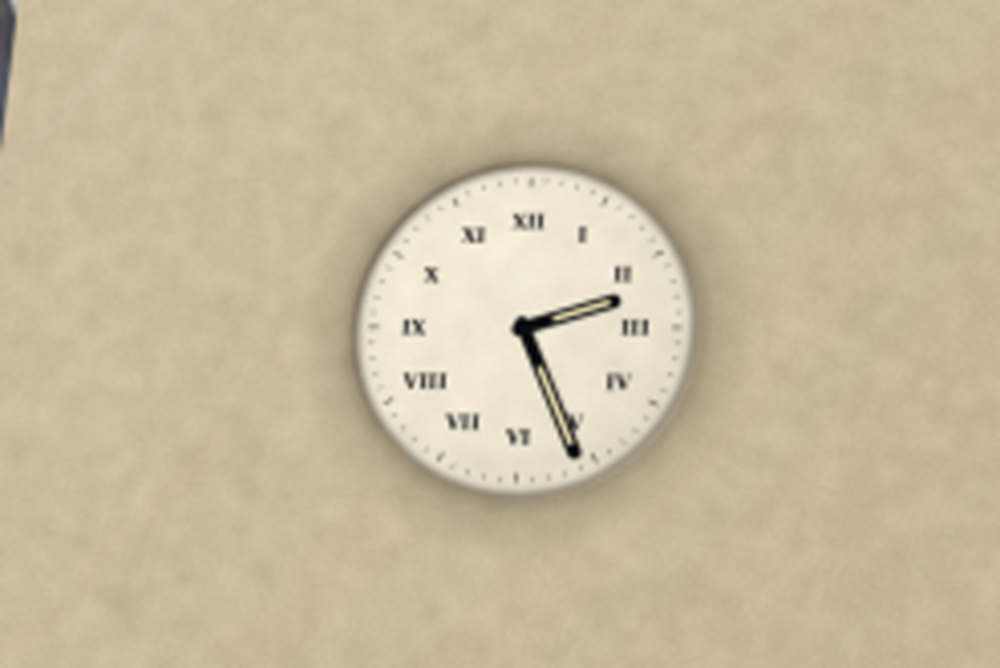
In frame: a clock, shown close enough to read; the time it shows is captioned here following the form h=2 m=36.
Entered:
h=2 m=26
